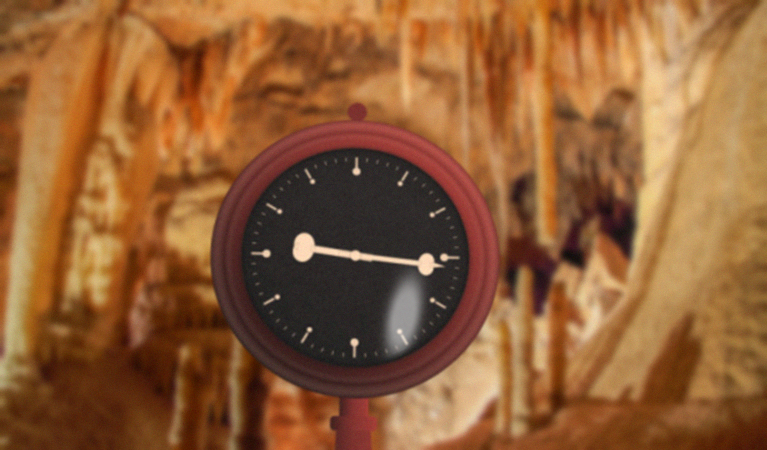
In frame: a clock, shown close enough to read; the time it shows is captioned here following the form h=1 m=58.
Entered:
h=9 m=16
